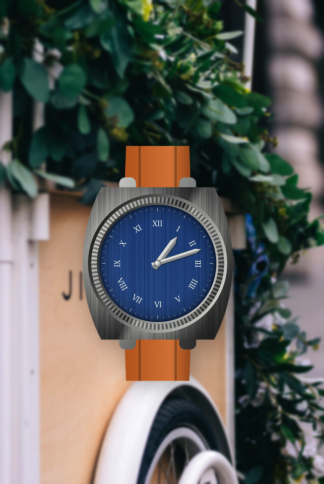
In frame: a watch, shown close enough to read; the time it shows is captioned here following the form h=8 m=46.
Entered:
h=1 m=12
